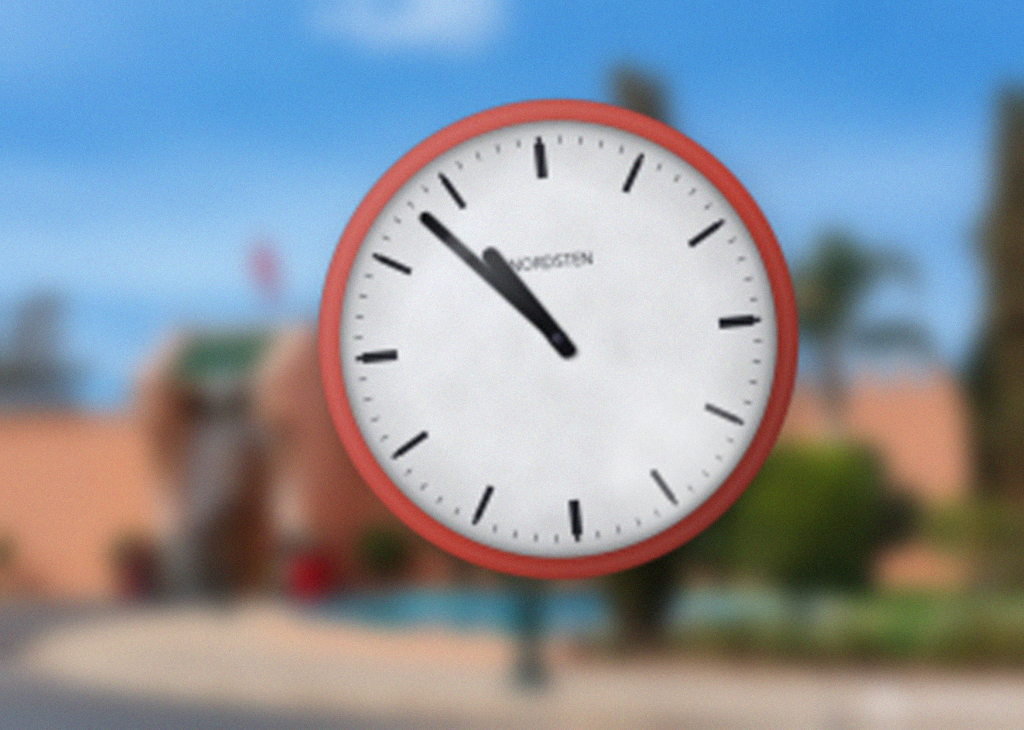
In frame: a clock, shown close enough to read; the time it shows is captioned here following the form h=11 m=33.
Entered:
h=10 m=53
